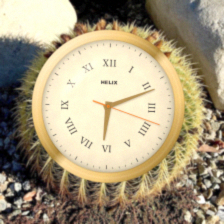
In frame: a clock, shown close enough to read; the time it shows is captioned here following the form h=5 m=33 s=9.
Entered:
h=6 m=11 s=18
